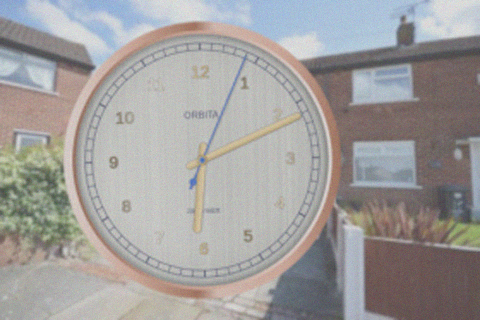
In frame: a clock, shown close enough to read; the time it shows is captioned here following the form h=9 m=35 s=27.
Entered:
h=6 m=11 s=4
